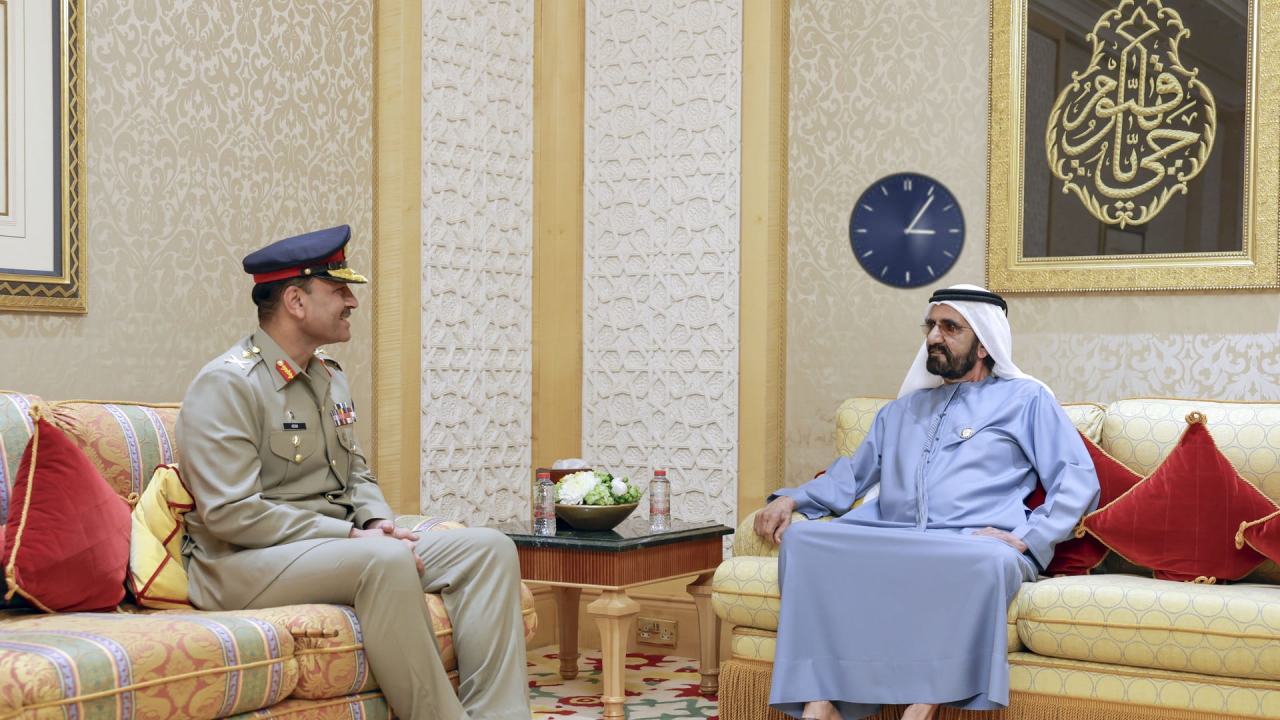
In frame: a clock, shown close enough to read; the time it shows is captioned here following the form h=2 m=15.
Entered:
h=3 m=6
